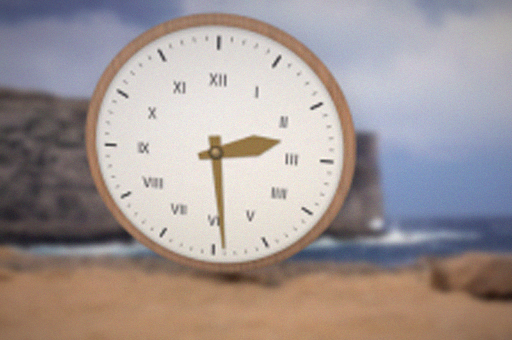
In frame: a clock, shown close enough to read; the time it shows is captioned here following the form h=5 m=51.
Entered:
h=2 m=29
